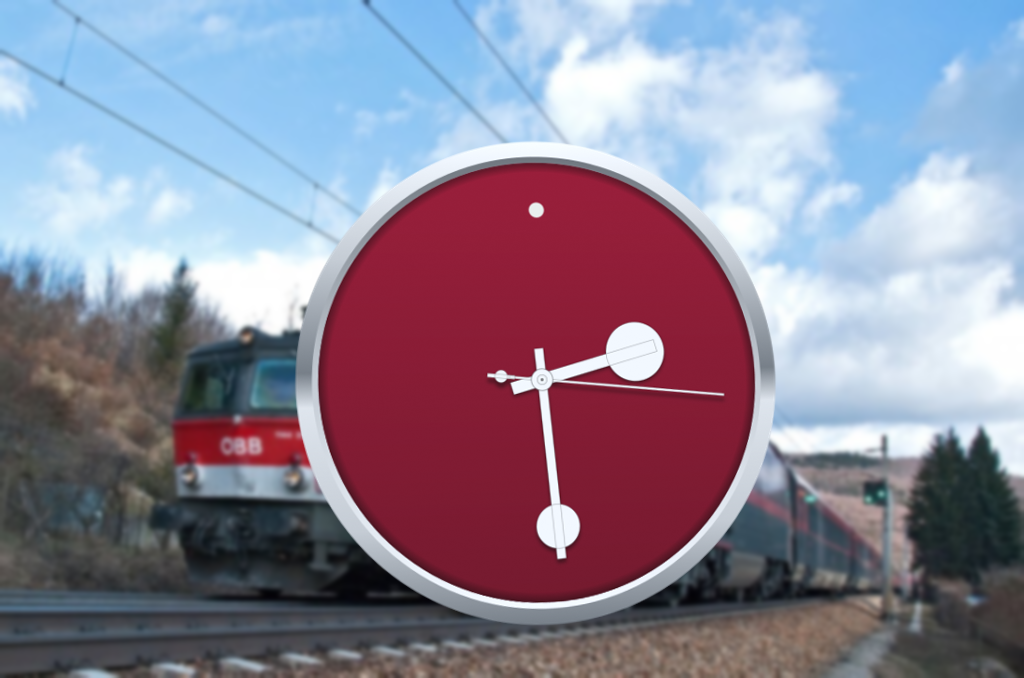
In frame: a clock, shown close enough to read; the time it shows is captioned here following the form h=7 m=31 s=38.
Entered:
h=2 m=29 s=16
